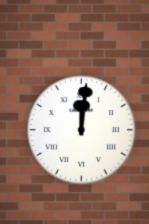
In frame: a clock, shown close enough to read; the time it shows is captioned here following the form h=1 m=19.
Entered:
h=12 m=1
